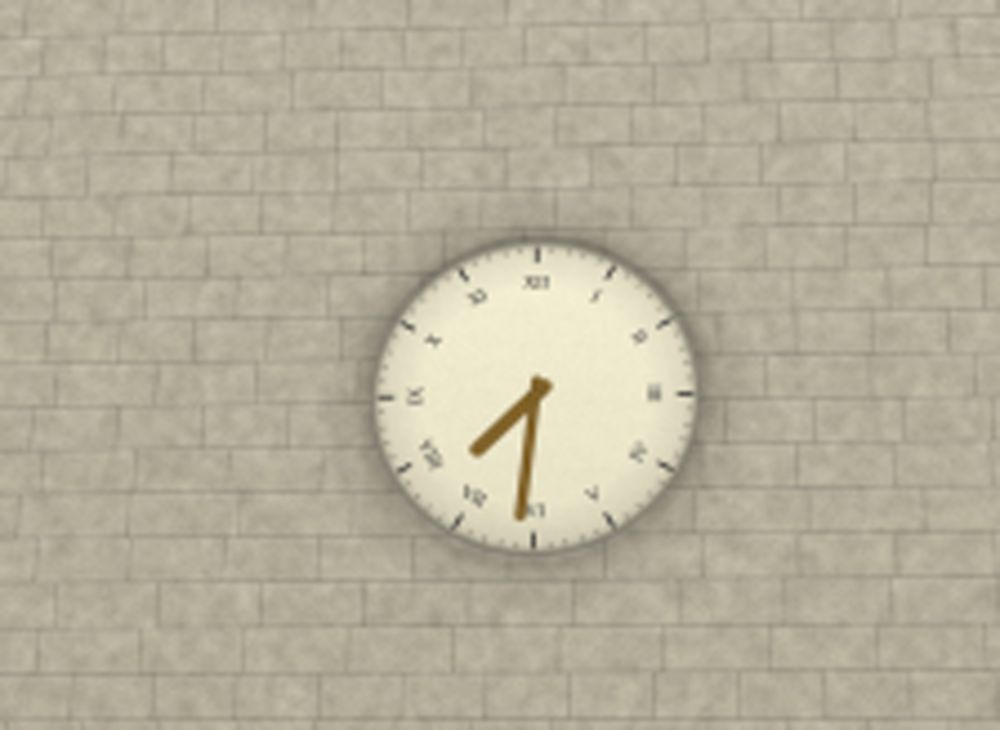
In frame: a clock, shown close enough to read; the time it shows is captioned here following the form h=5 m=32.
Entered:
h=7 m=31
